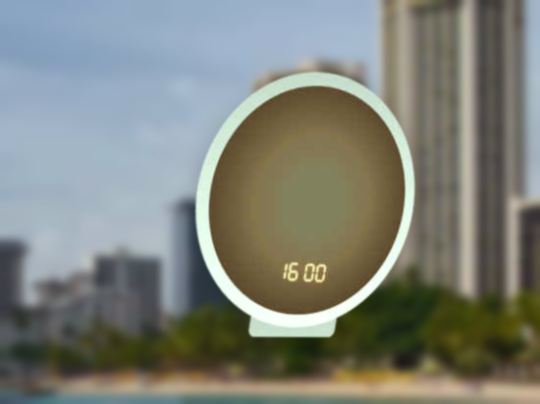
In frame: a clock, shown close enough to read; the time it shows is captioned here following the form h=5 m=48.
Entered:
h=16 m=0
